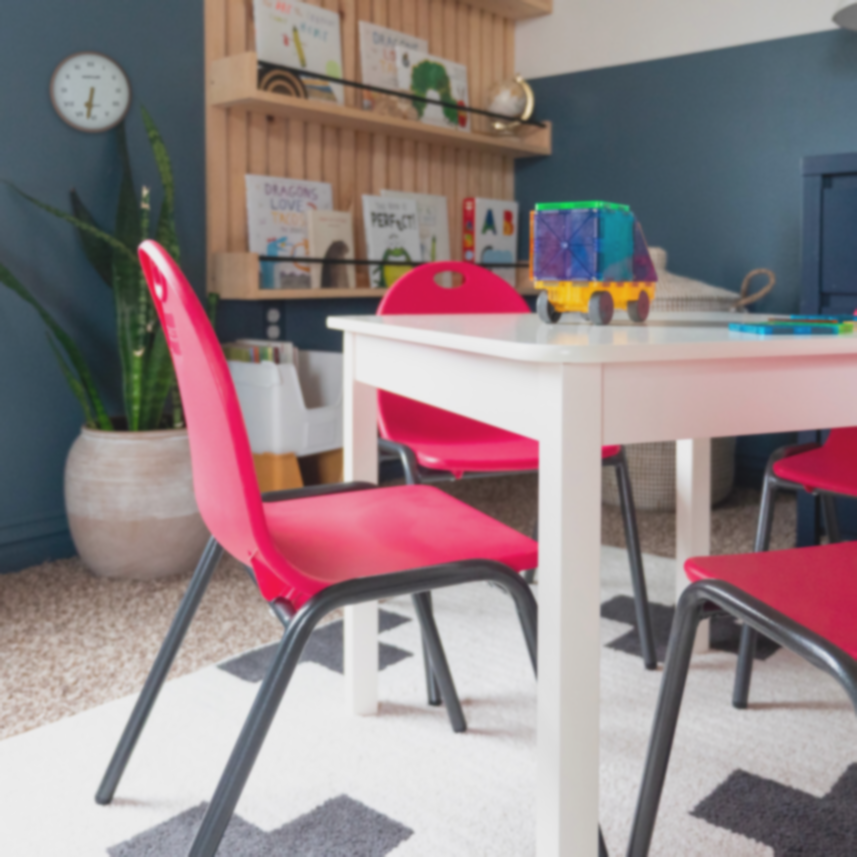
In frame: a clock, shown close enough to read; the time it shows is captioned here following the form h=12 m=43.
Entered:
h=6 m=32
